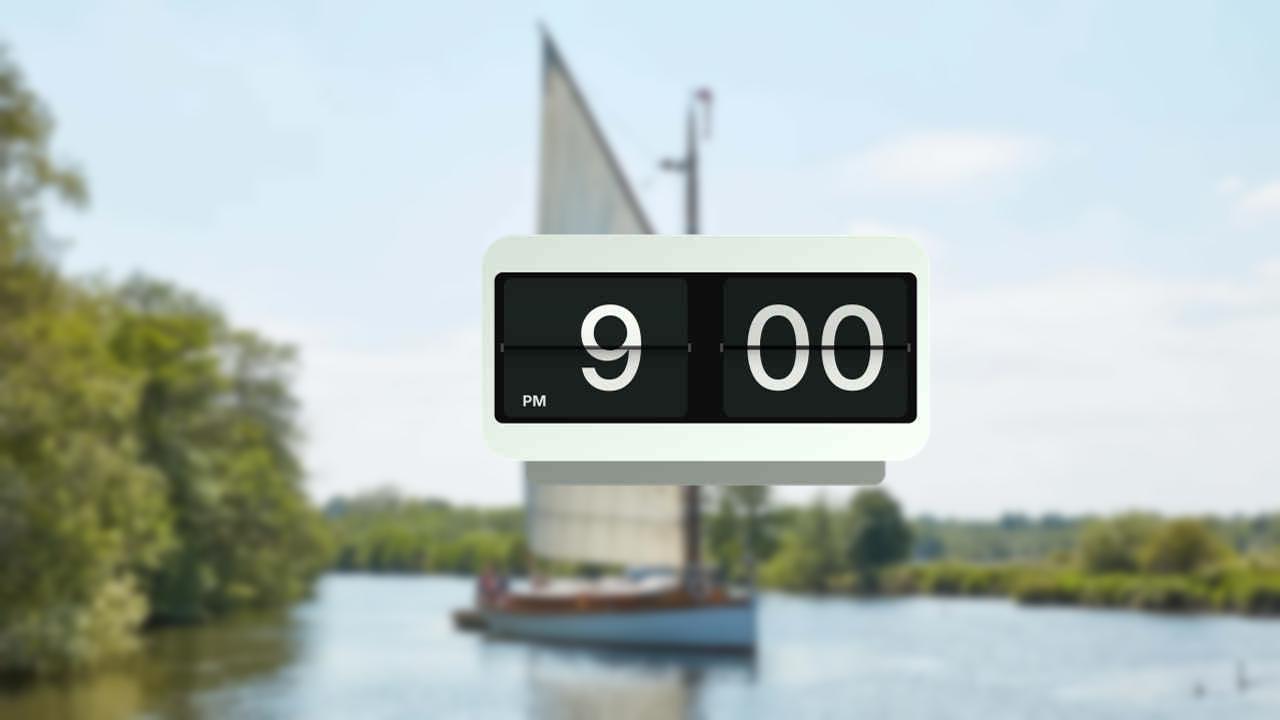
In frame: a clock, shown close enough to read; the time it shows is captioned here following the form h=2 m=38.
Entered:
h=9 m=0
